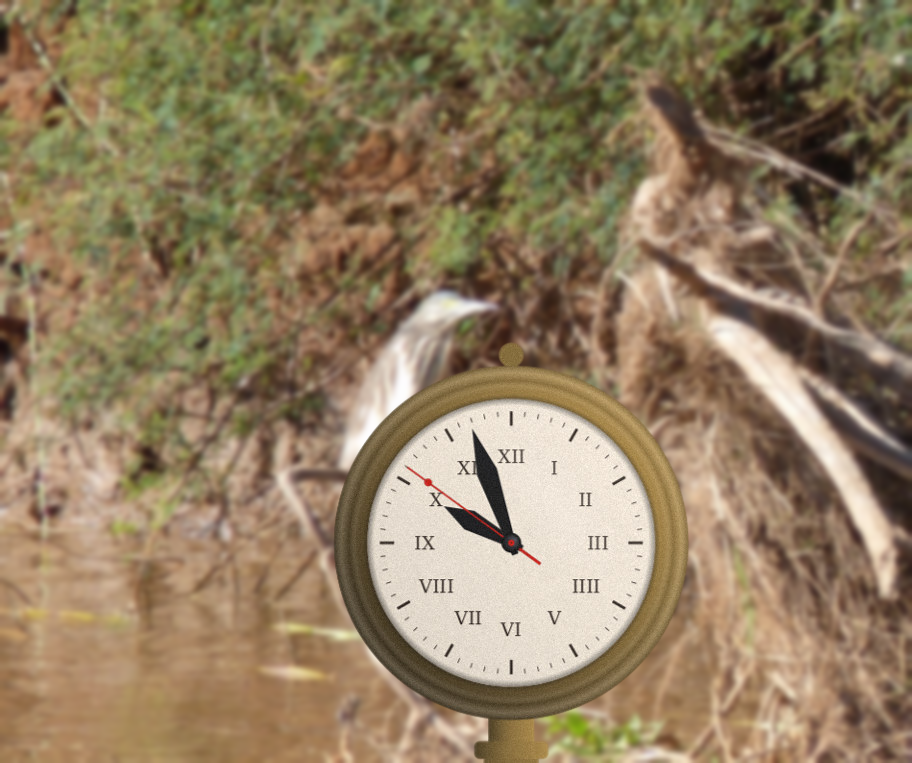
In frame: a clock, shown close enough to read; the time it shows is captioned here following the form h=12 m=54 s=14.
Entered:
h=9 m=56 s=51
